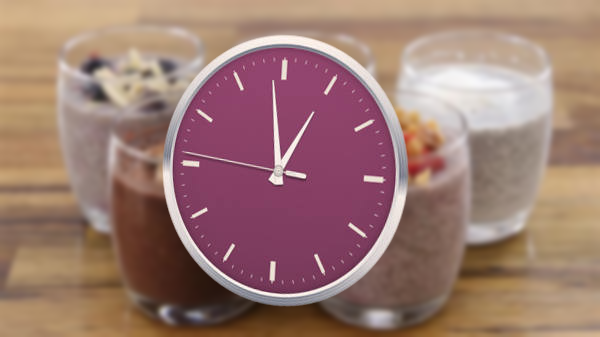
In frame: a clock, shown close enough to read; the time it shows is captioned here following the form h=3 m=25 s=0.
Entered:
h=12 m=58 s=46
